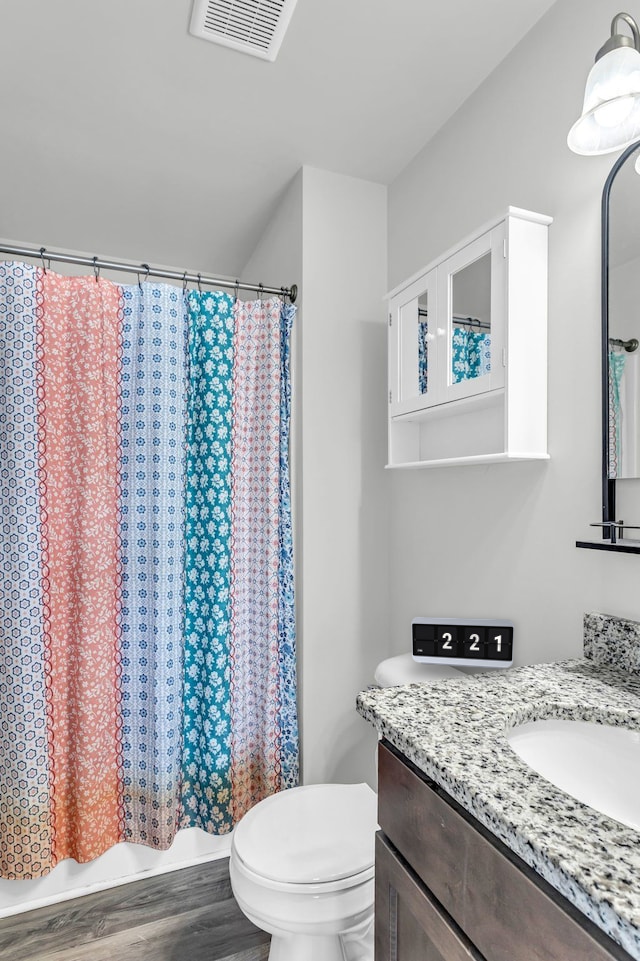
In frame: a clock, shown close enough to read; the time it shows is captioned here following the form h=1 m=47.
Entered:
h=2 m=21
